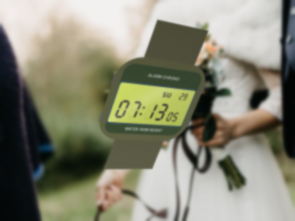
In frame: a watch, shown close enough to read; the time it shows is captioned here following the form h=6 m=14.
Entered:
h=7 m=13
